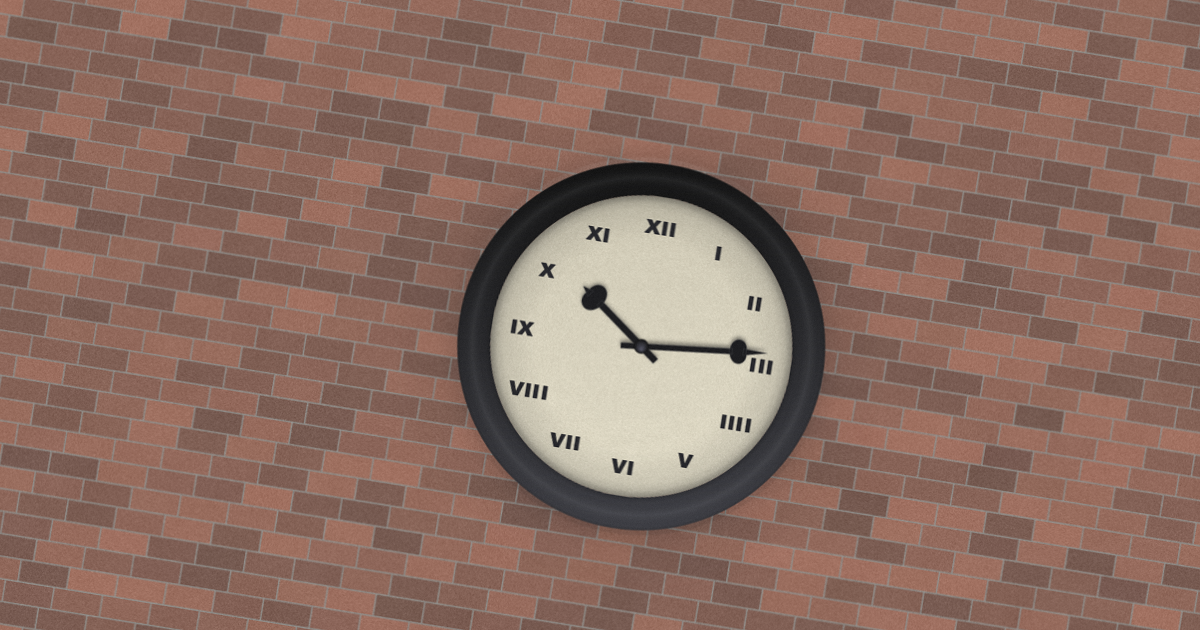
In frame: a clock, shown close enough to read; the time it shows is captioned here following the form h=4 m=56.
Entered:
h=10 m=14
